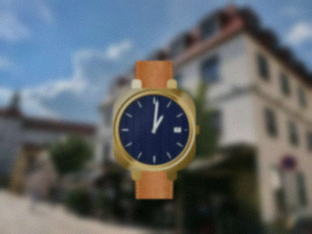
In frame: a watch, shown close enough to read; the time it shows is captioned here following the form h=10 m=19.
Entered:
h=1 m=1
